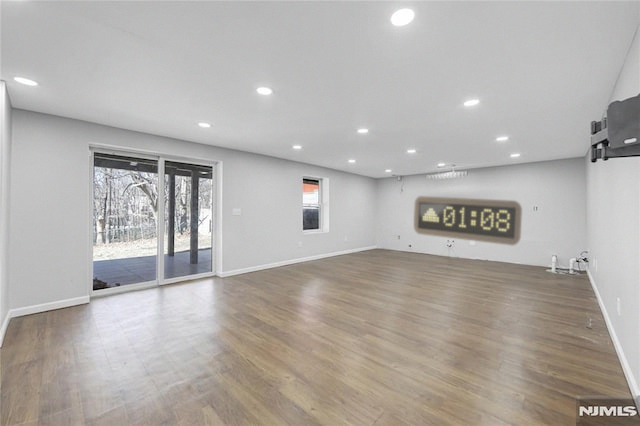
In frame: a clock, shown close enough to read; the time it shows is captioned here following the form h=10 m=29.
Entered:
h=1 m=8
